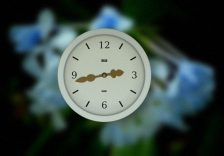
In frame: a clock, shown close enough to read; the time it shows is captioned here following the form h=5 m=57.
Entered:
h=2 m=43
